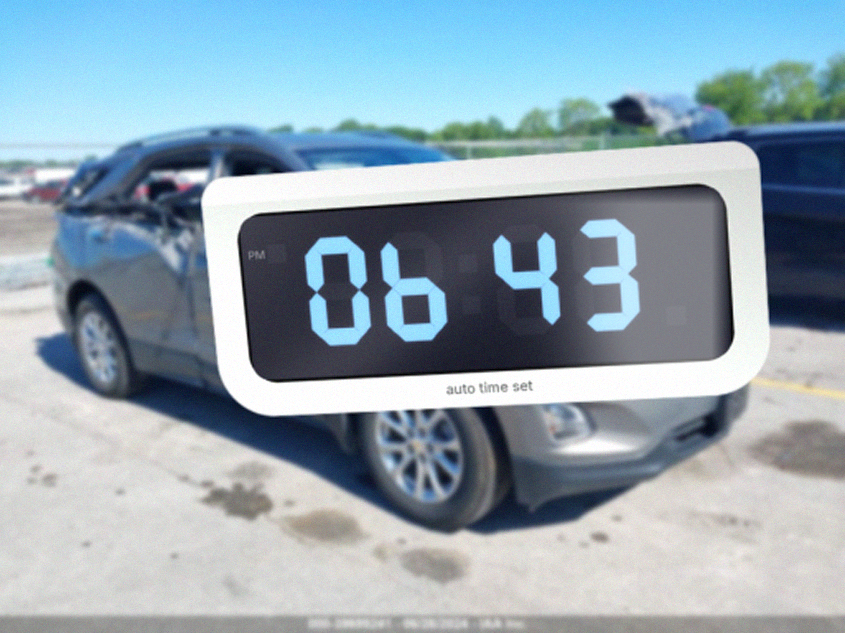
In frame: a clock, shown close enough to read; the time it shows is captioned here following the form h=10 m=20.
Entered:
h=6 m=43
